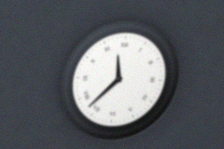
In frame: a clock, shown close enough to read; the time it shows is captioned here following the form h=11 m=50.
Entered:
h=11 m=37
